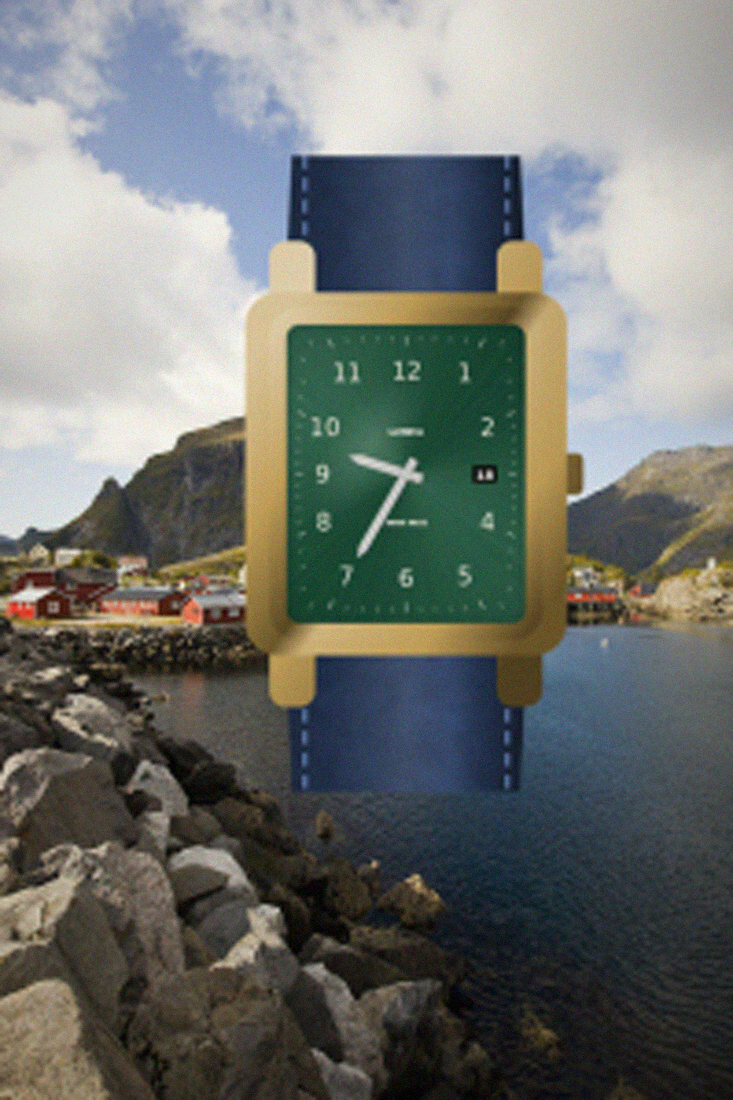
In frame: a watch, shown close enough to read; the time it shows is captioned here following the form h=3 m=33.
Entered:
h=9 m=35
